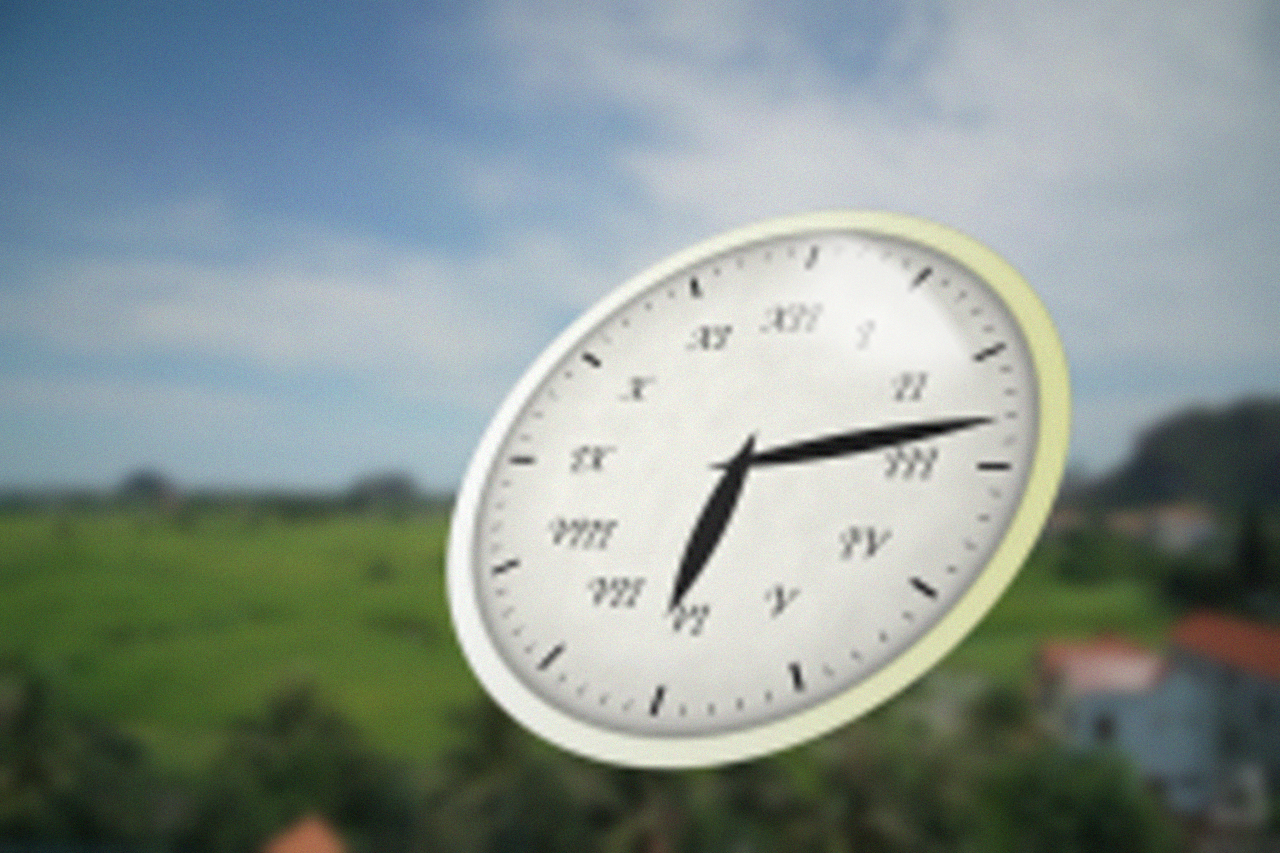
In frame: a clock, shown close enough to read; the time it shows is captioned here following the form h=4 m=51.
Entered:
h=6 m=13
